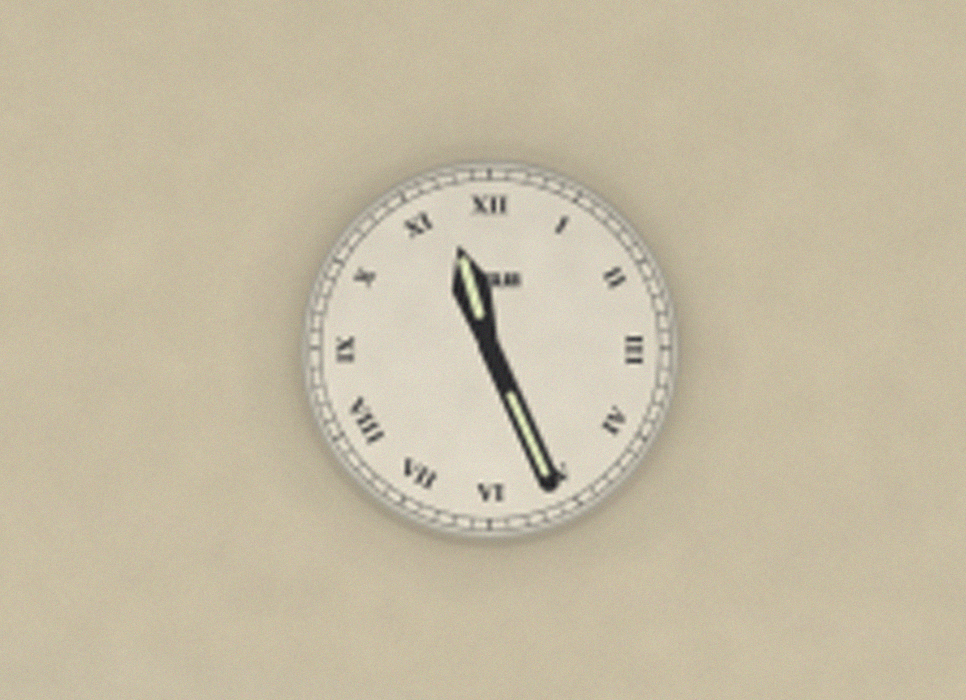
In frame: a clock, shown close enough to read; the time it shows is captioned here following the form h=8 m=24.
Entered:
h=11 m=26
